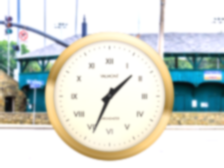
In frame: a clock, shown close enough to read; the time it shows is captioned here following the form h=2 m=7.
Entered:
h=1 m=34
